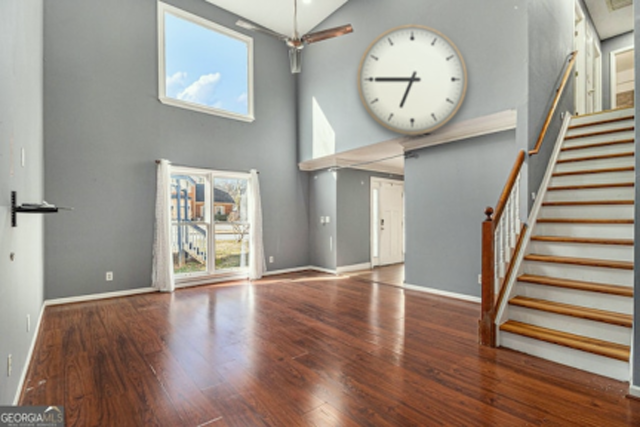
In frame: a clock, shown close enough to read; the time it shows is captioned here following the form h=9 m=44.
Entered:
h=6 m=45
